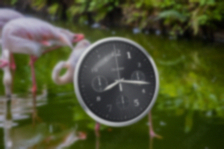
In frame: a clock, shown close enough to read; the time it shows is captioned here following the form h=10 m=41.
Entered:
h=8 m=17
